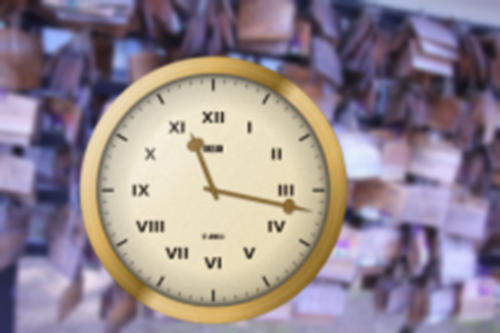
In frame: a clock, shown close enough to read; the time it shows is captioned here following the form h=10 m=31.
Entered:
h=11 m=17
